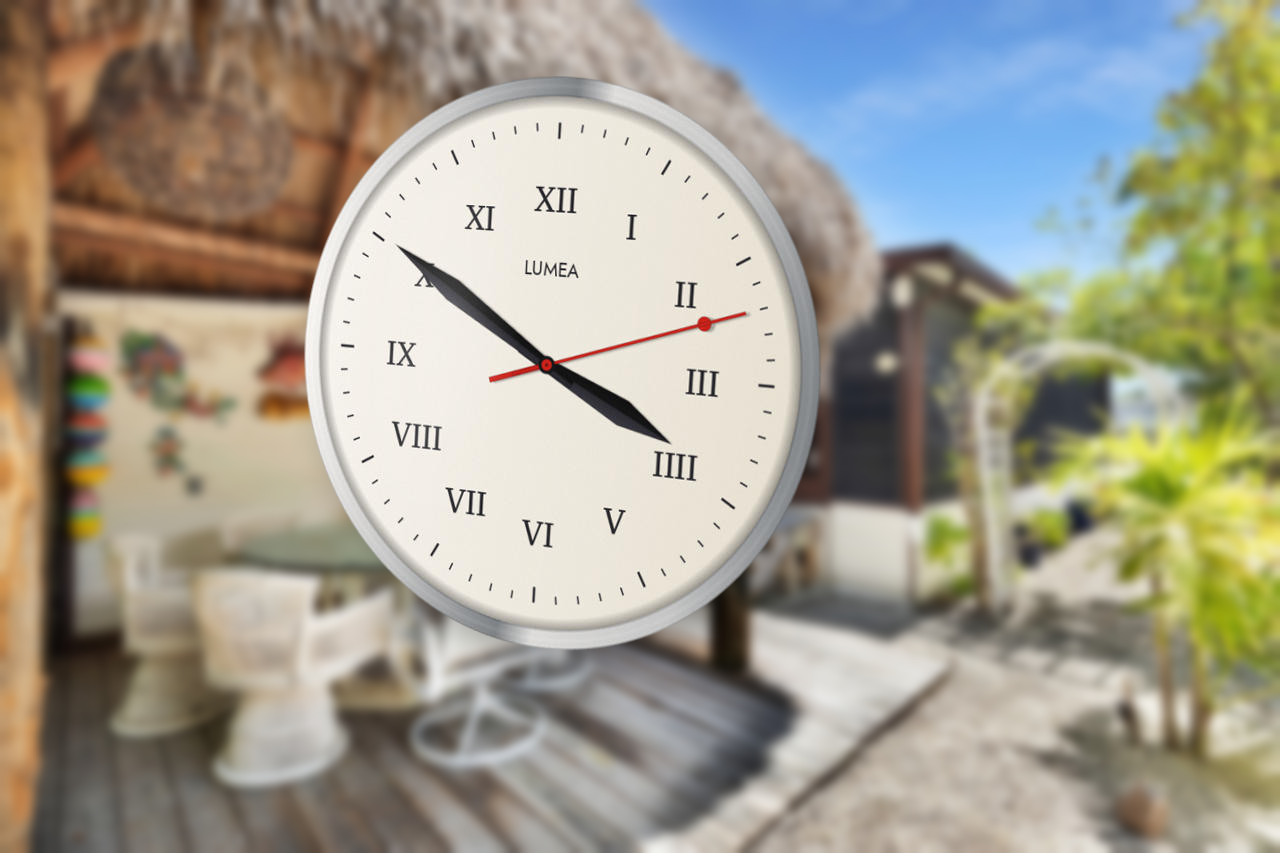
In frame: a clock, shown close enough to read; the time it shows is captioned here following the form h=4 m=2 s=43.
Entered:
h=3 m=50 s=12
